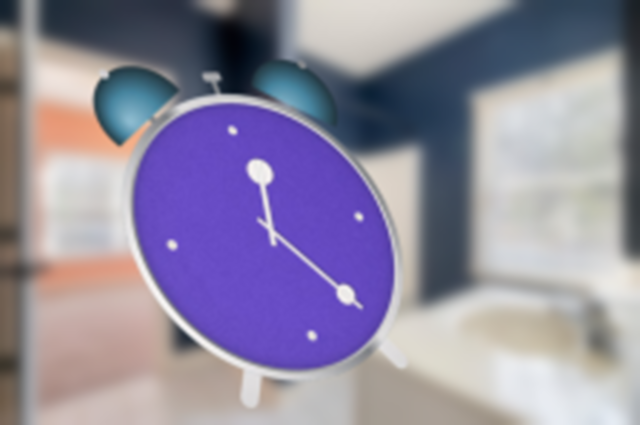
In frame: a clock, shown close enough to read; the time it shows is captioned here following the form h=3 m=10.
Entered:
h=12 m=24
